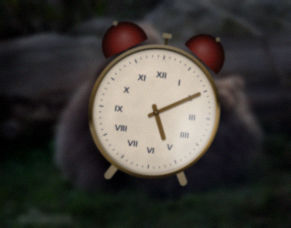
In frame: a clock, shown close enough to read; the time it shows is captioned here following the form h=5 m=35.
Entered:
h=5 m=10
